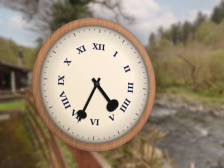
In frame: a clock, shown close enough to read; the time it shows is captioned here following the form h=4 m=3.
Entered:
h=4 m=34
